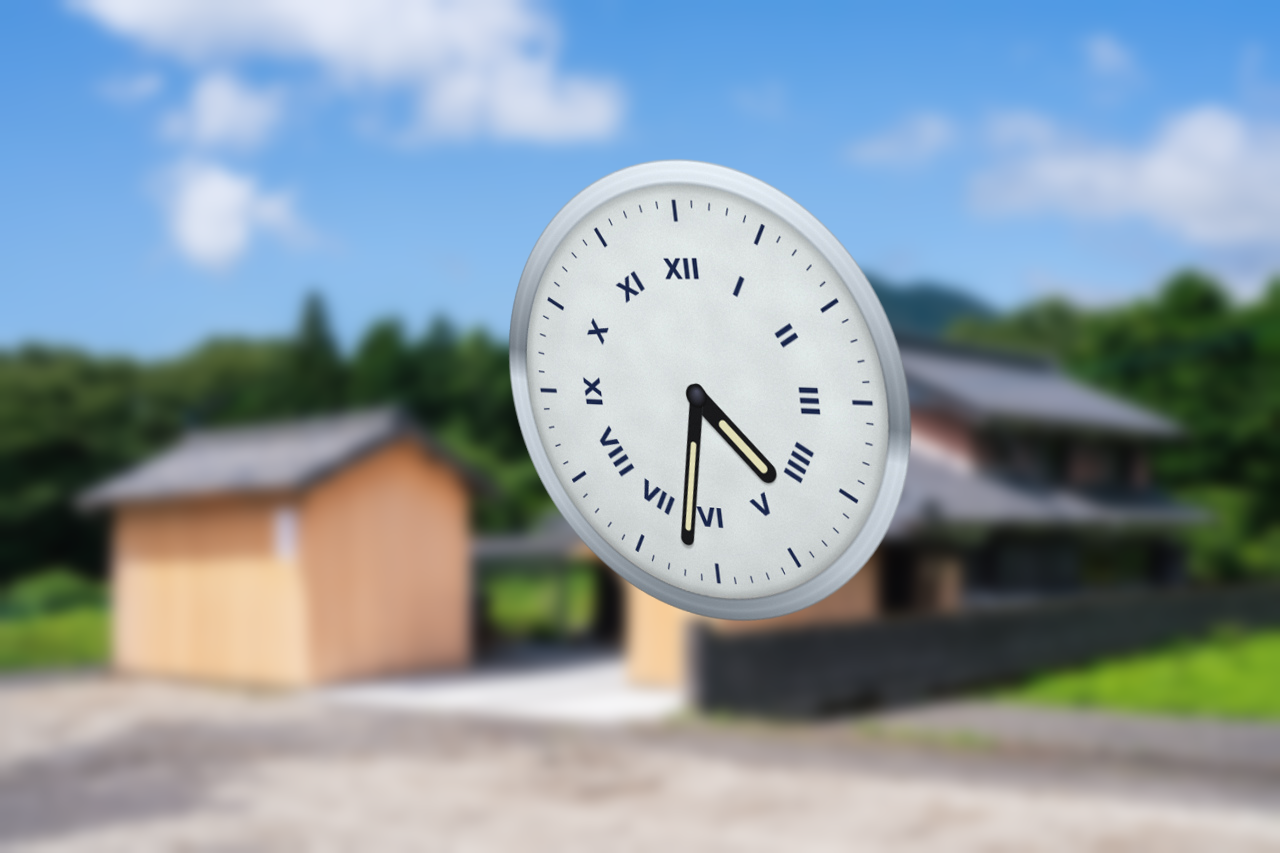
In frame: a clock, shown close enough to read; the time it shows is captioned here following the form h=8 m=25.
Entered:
h=4 m=32
